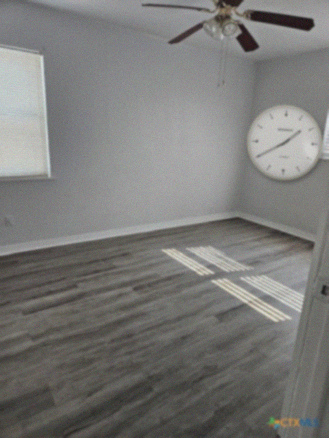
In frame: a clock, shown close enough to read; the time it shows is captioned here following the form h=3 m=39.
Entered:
h=1 m=40
